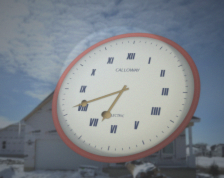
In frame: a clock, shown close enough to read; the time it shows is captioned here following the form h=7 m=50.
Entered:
h=6 m=41
